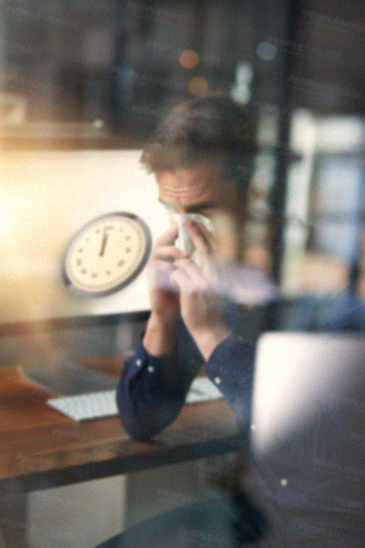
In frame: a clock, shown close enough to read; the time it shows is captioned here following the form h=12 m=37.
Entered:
h=11 m=58
